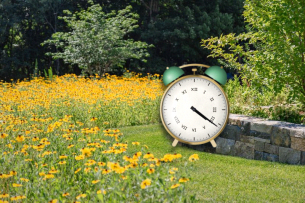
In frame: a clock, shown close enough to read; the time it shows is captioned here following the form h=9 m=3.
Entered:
h=4 m=21
